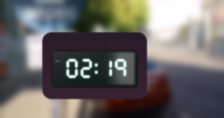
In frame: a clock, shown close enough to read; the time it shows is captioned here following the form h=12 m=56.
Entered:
h=2 m=19
